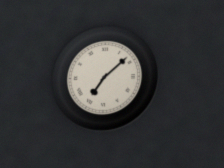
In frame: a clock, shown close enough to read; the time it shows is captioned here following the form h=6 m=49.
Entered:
h=7 m=8
